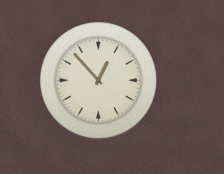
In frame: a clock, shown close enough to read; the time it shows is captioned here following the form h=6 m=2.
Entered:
h=12 m=53
